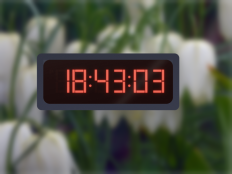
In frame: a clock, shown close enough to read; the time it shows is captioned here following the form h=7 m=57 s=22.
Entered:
h=18 m=43 s=3
